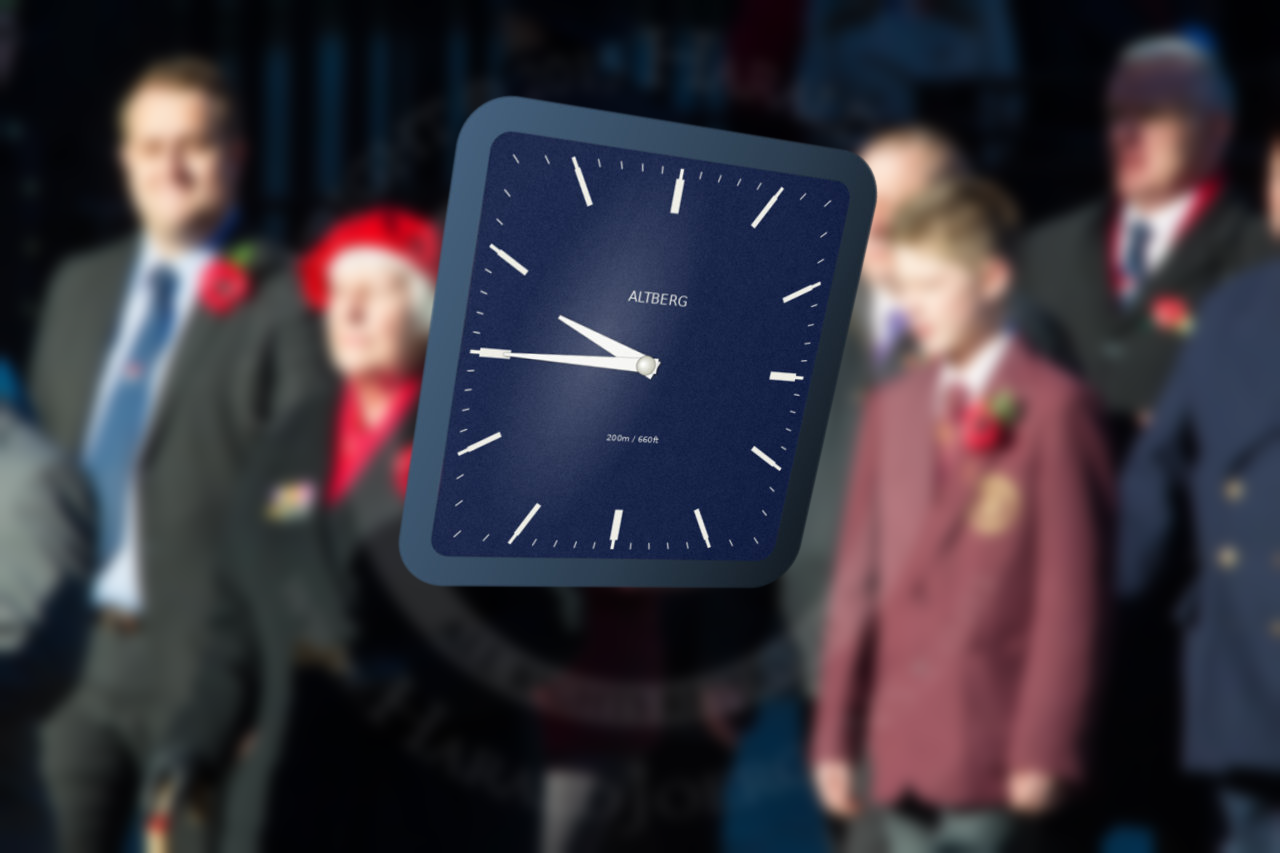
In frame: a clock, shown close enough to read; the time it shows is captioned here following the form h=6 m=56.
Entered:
h=9 m=45
